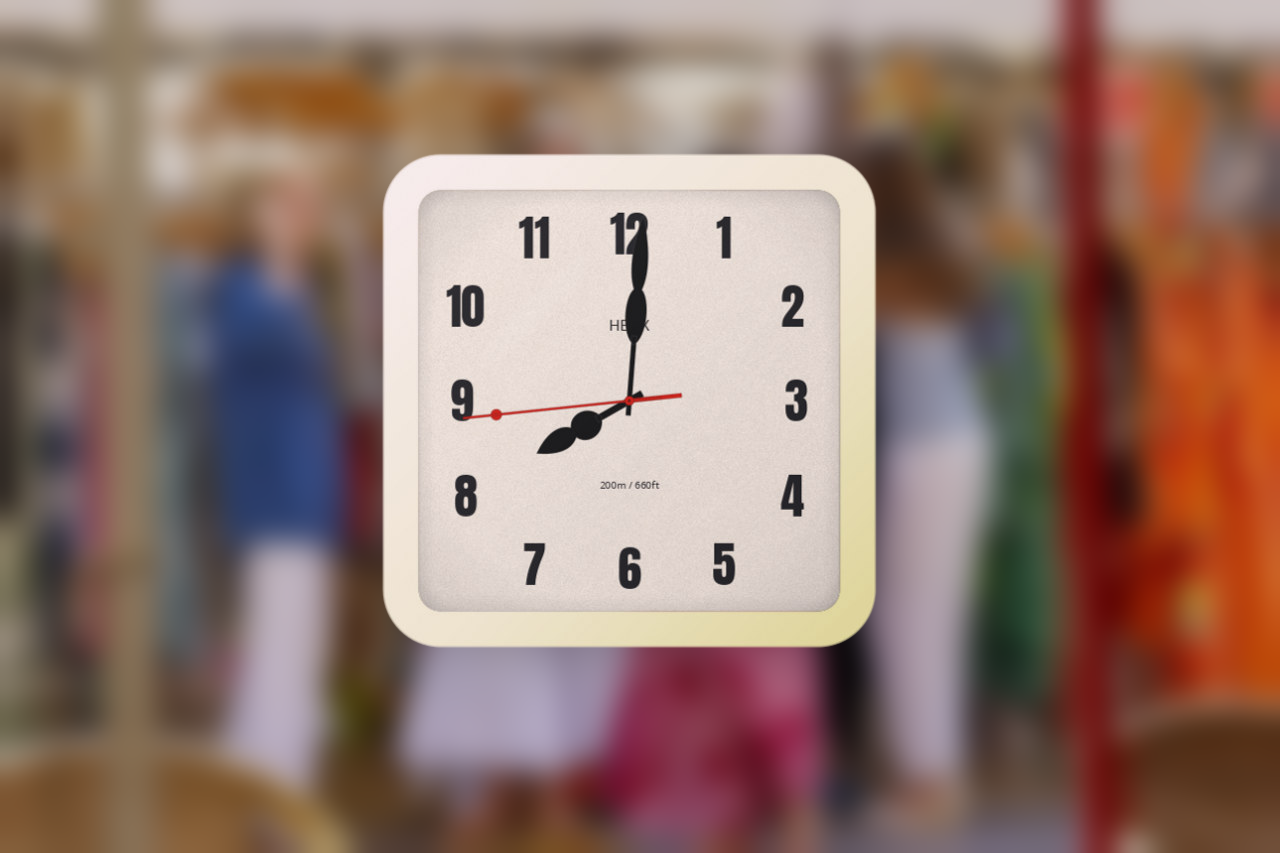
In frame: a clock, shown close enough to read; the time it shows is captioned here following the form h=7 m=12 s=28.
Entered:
h=8 m=0 s=44
